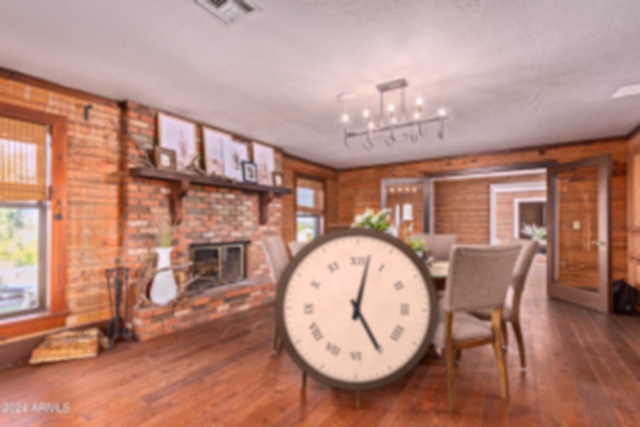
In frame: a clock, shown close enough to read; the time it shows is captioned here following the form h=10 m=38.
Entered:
h=5 m=2
